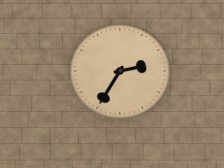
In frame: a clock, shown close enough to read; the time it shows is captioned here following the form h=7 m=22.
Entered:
h=2 m=35
